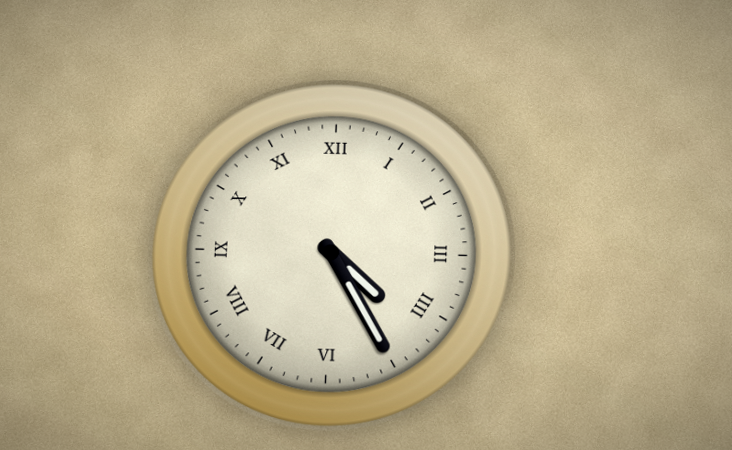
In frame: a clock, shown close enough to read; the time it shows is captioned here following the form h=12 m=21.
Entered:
h=4 m=25
